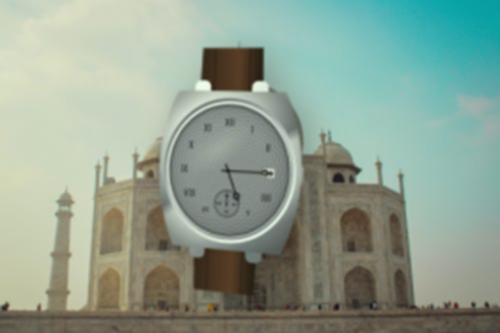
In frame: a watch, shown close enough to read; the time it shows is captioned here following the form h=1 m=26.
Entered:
h=5 m=15
